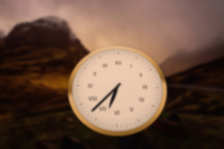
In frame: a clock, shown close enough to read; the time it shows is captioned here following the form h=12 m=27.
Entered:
h=6 m=37
